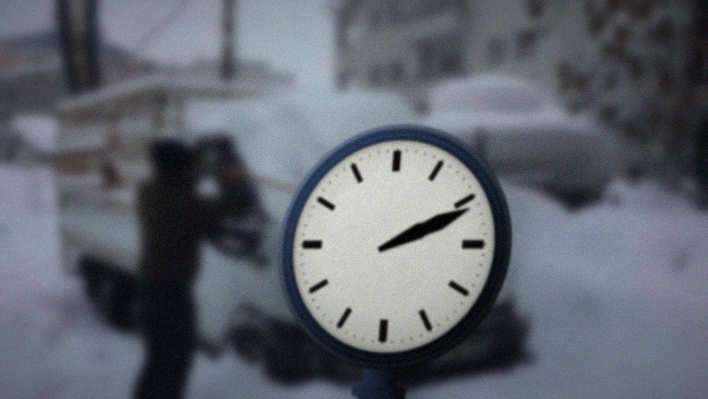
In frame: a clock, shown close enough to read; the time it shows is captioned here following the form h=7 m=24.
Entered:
h=2 m=11
